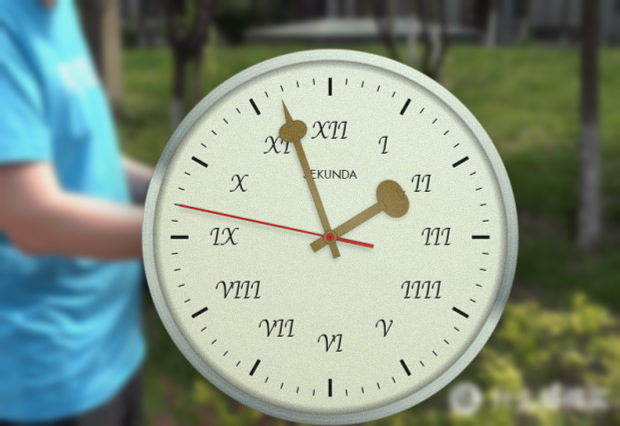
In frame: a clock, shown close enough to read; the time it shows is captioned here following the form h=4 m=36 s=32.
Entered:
h=1 m=56 s=47
